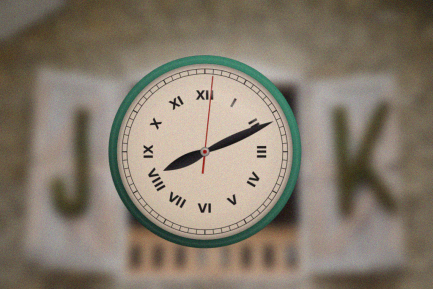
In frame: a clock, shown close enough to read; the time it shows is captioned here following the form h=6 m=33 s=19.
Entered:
h=8 m=11 s=1
